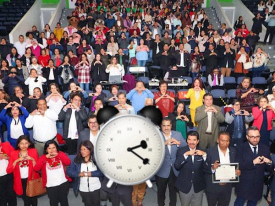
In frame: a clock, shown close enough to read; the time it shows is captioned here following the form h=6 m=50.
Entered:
h=2 m=21
